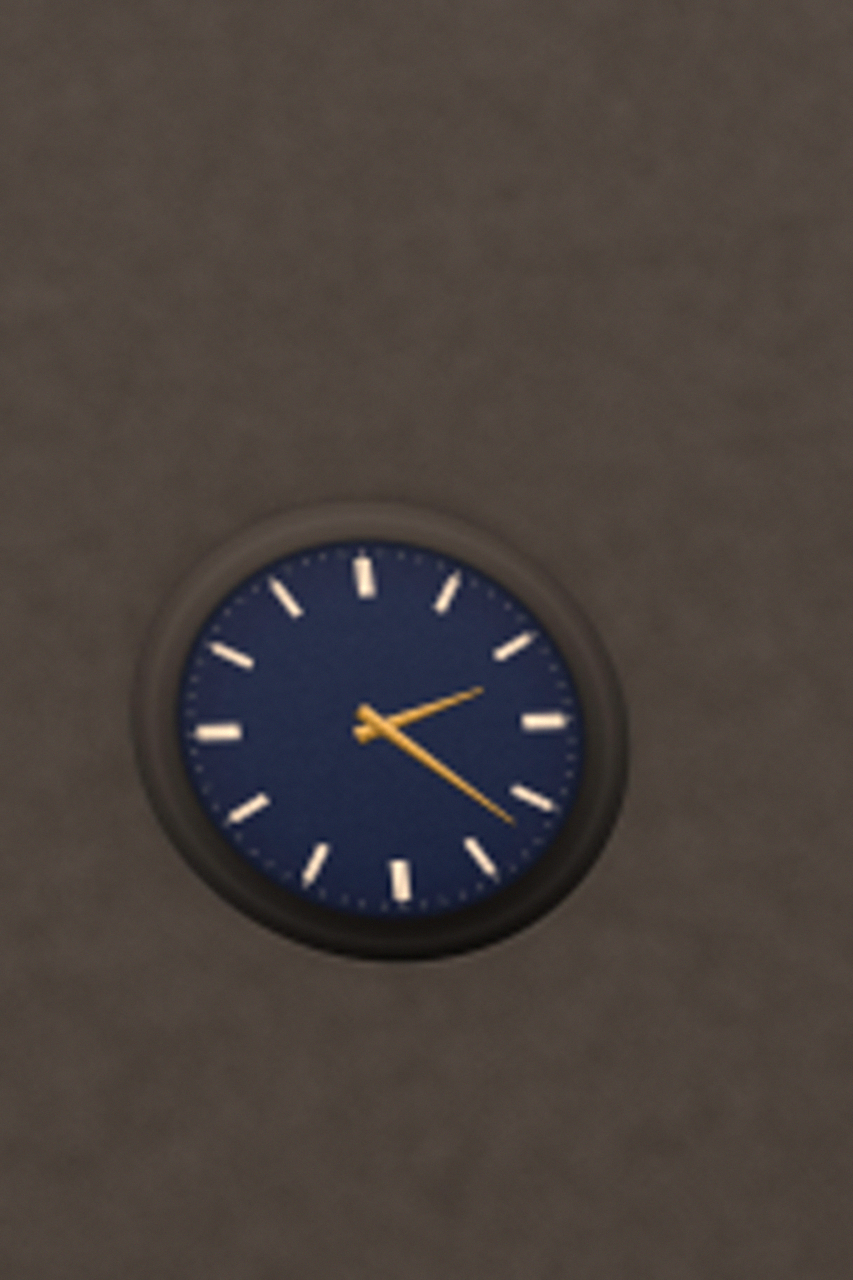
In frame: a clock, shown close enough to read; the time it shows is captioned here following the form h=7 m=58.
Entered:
h=2 m=22
